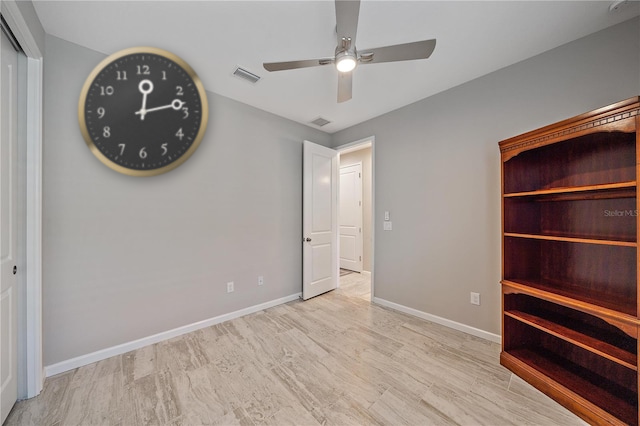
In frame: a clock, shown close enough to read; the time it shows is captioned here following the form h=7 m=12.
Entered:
h=12 m=13
